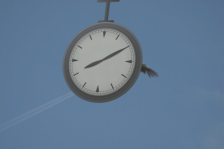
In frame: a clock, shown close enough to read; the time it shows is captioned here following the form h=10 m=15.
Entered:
h=8 m=10
